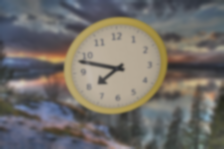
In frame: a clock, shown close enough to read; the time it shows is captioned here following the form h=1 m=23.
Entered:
h=7 m=48
